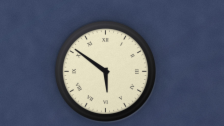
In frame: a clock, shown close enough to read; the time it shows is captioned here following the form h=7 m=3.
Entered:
h=5 m=51
